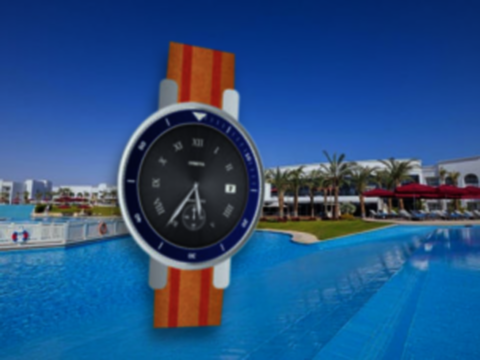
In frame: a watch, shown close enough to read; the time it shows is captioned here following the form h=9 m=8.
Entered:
h=5 m=36
